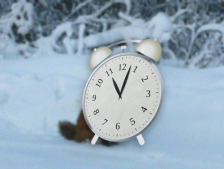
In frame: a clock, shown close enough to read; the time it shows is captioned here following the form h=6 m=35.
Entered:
h=11 m=3
